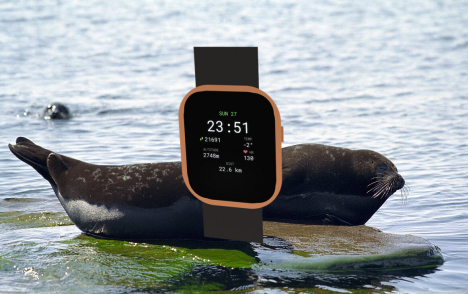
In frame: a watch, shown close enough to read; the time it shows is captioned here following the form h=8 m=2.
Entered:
h=23 m=51
